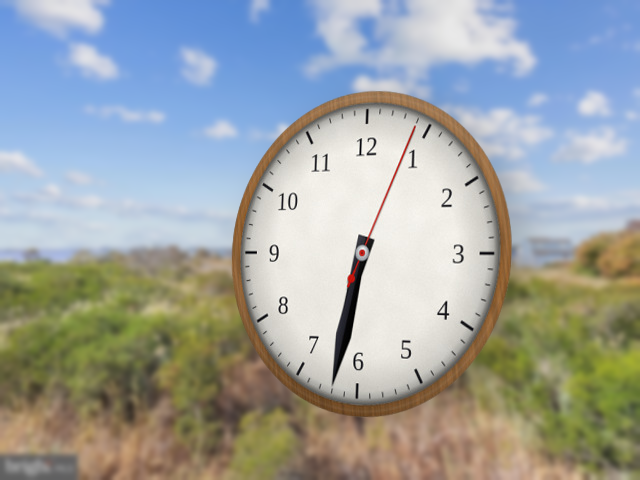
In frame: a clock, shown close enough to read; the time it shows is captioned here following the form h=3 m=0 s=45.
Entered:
h=6 m=32 s=4
